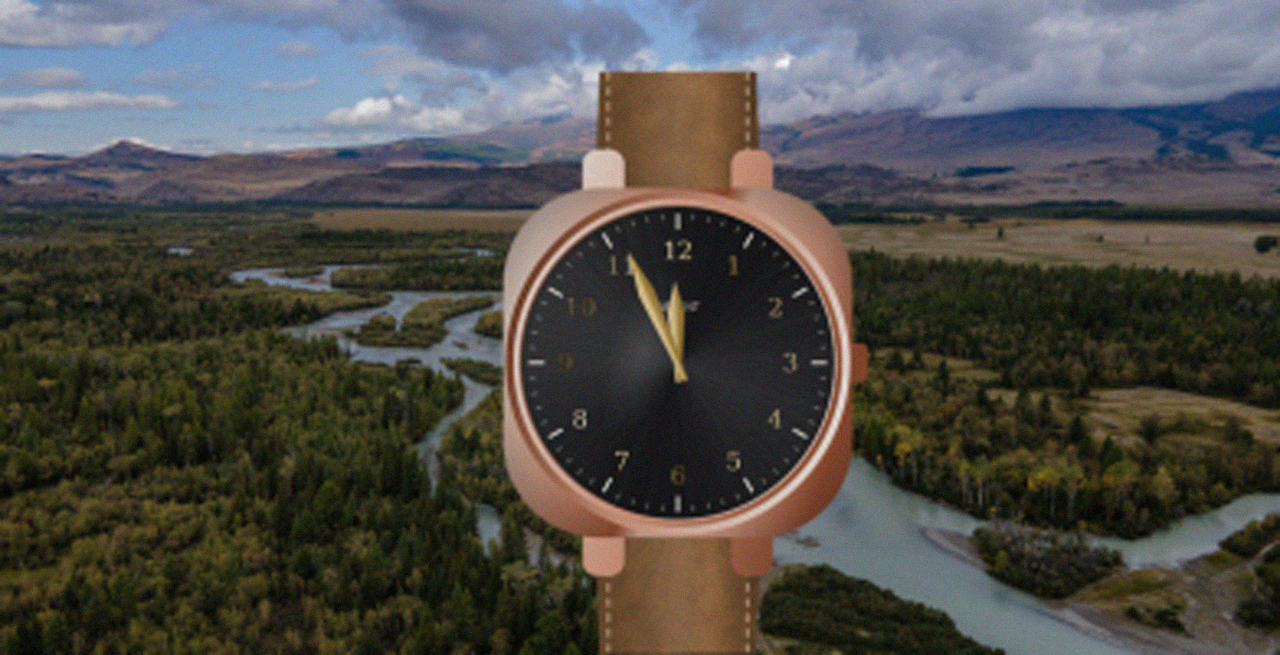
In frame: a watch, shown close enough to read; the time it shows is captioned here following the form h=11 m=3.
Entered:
h=11 m=56
